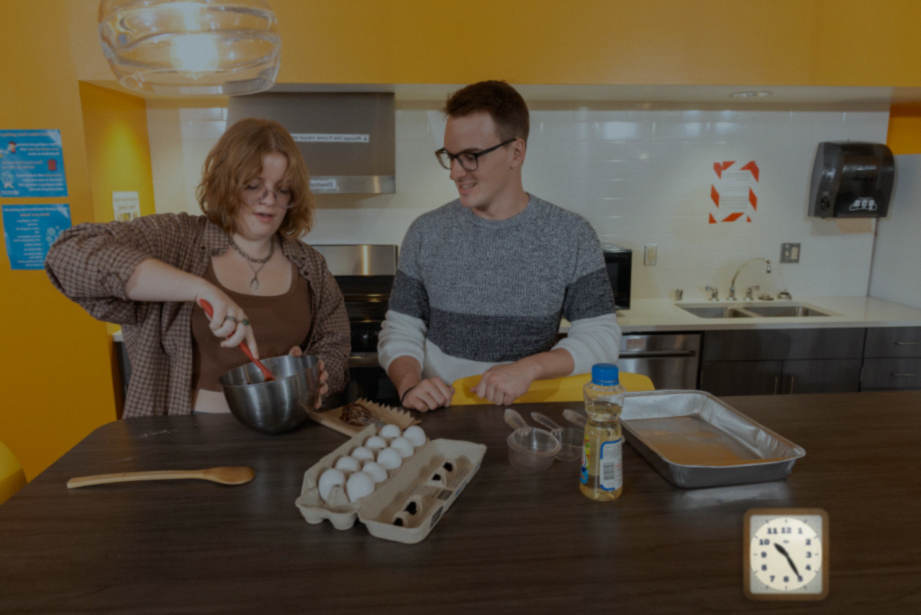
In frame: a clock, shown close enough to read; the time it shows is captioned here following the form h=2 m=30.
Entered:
h=10 m=25
